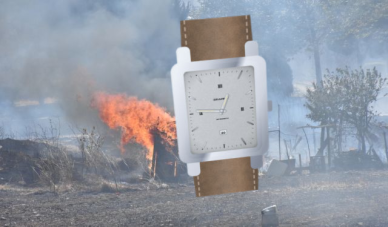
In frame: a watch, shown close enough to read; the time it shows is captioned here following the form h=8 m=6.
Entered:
h=12 m=46
